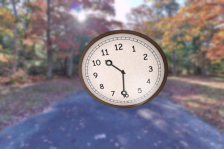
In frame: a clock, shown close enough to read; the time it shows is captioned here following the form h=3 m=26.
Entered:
h=10 m=31
